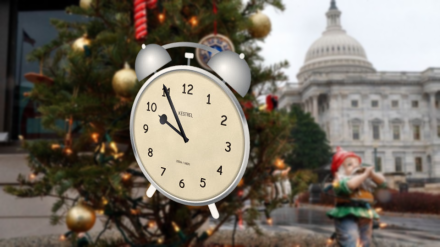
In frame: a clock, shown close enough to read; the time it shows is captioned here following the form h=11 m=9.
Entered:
h=9 m=55
